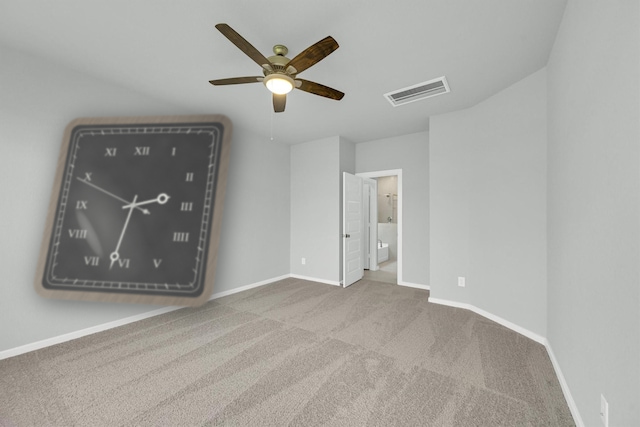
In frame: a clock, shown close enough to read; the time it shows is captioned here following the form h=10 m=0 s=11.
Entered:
h=2 m=31 s=49
